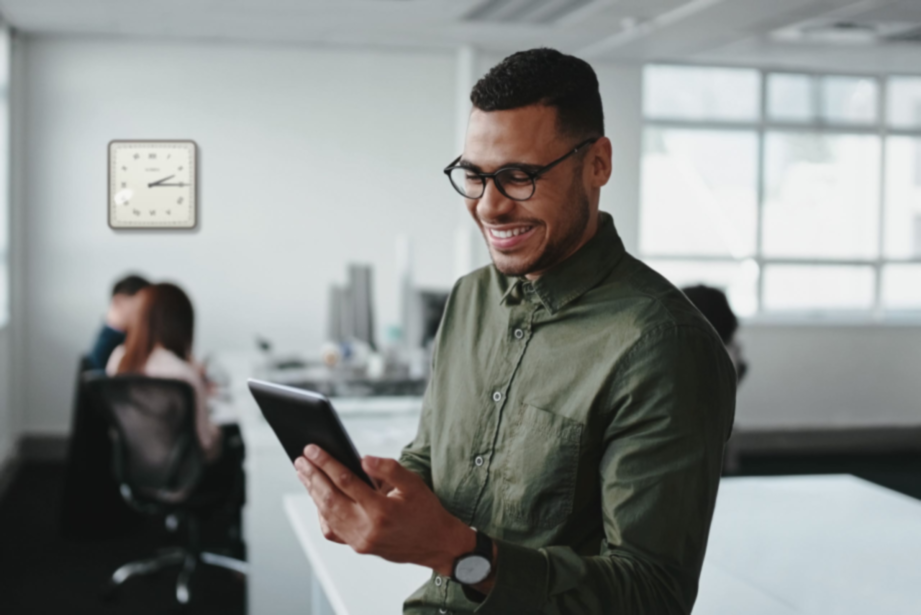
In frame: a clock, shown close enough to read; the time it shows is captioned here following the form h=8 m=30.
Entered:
h=2 m=15
